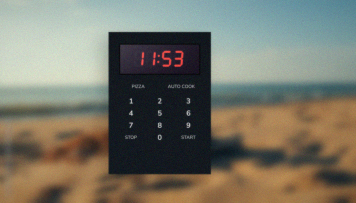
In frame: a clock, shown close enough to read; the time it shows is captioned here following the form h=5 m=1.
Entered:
h=11 m=53
